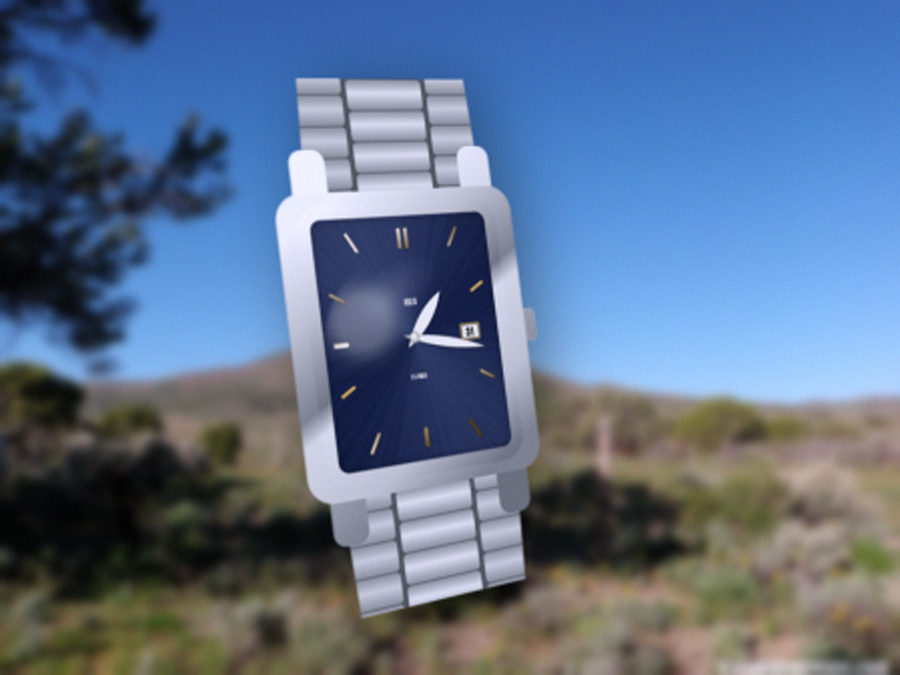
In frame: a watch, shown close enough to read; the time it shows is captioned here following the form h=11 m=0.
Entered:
h=1 m=17
